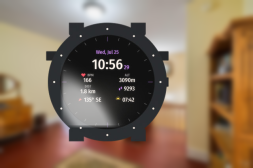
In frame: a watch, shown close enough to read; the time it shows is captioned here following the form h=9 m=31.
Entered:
h=10 m=56
